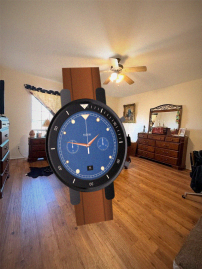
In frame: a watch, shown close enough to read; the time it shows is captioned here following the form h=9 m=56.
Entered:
h=1 m=47
